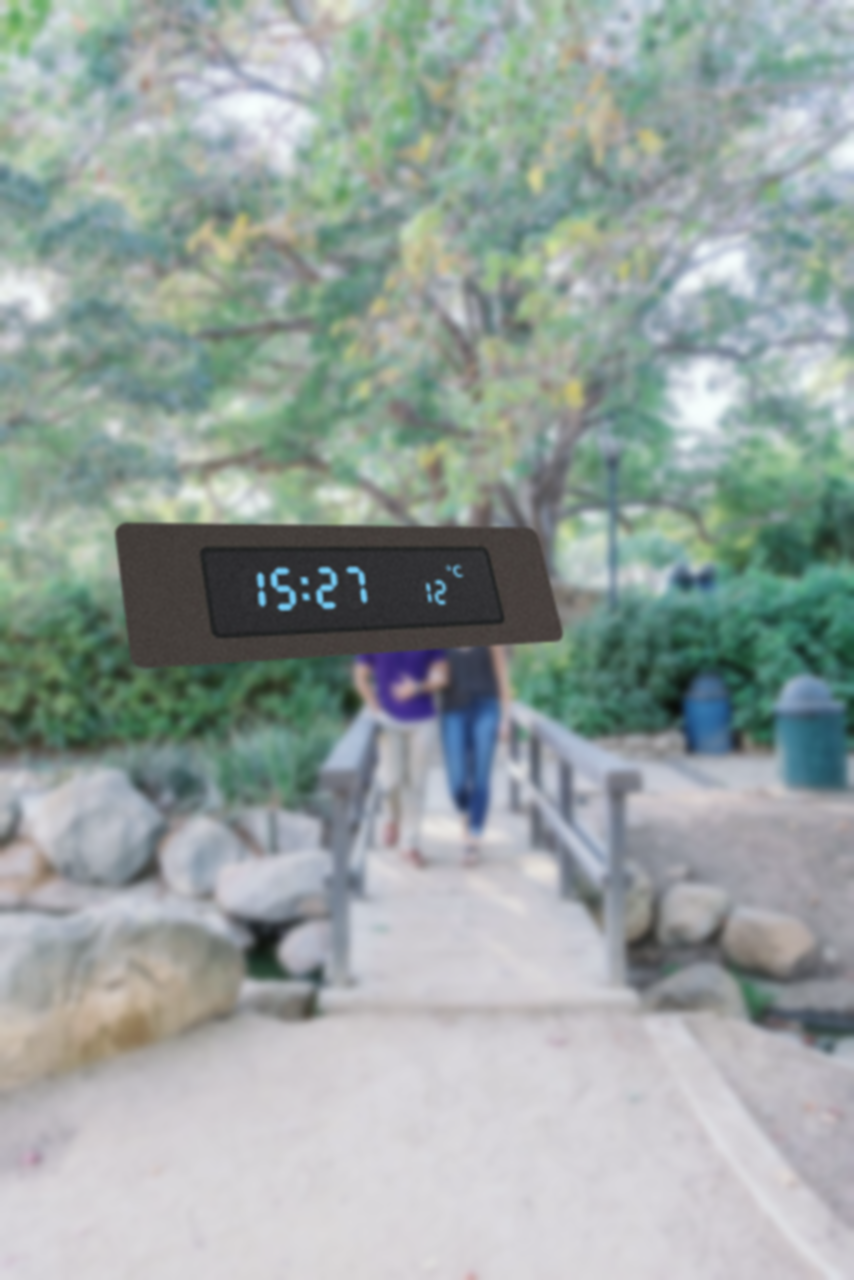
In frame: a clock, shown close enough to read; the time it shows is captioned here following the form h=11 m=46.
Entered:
h=15 m=27
